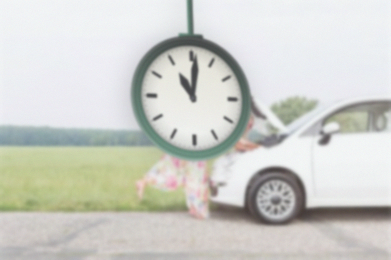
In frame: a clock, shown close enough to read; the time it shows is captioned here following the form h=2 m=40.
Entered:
h=11 m=1
